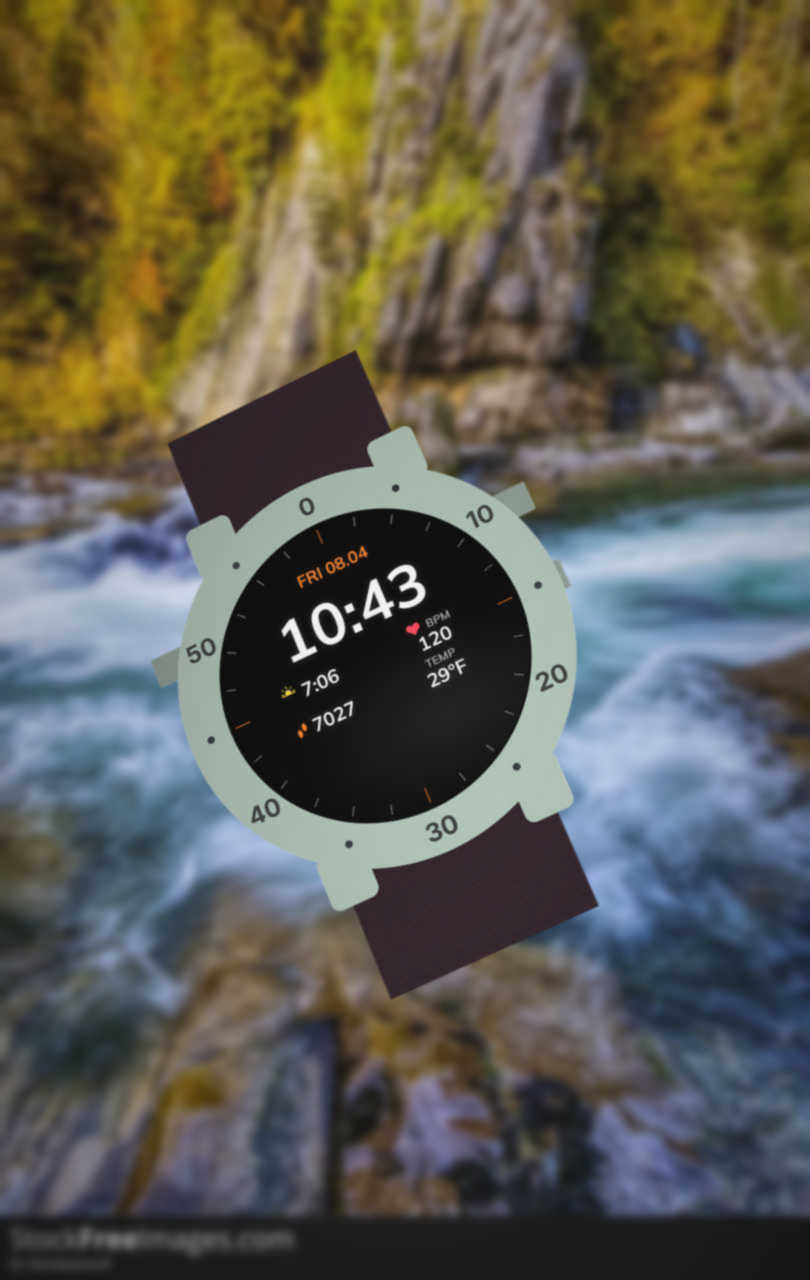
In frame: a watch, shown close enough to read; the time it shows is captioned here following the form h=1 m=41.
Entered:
h=10 m=43
